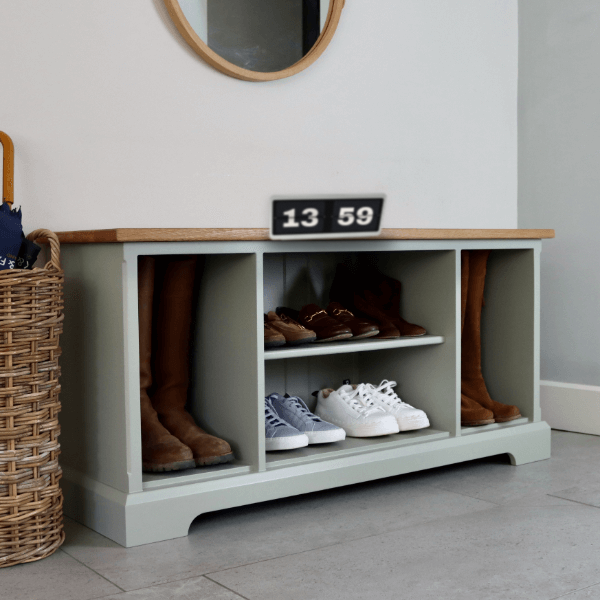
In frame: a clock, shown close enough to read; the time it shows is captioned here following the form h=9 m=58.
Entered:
h=13 m=59
